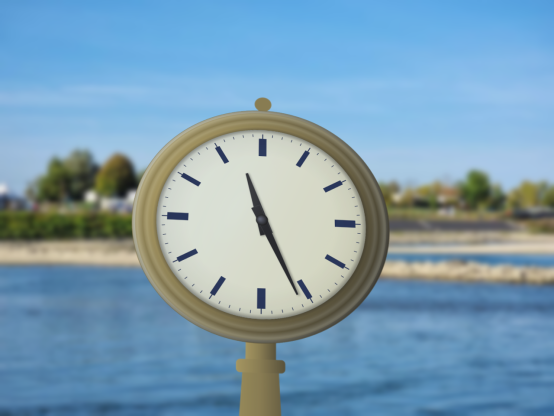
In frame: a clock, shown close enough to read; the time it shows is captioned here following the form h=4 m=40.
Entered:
h=11 m=26
